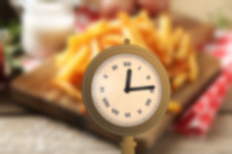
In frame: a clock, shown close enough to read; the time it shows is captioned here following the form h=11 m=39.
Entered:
h=12 m=14
